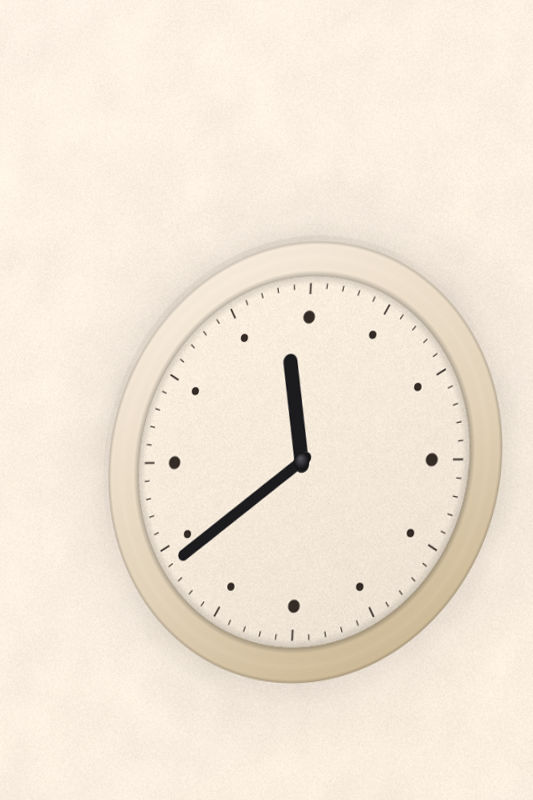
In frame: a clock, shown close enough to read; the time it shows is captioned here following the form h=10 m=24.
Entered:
h=11 m=39
